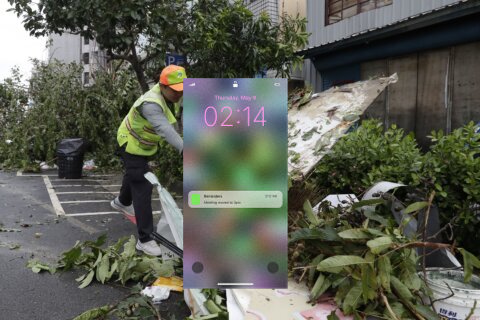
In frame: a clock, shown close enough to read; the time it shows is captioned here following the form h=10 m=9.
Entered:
h=2 m=14
